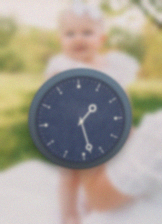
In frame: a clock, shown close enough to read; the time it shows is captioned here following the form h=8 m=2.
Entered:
h=1 m=28
